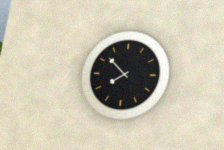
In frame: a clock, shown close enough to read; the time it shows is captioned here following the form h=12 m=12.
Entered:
h=7 m=52
